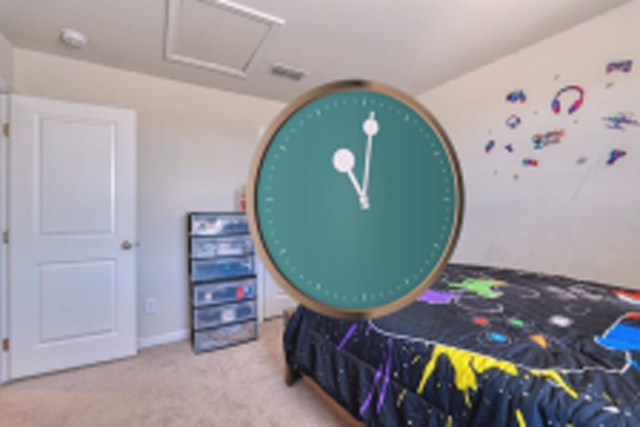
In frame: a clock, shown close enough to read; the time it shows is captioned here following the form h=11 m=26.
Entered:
h=11 m=1
